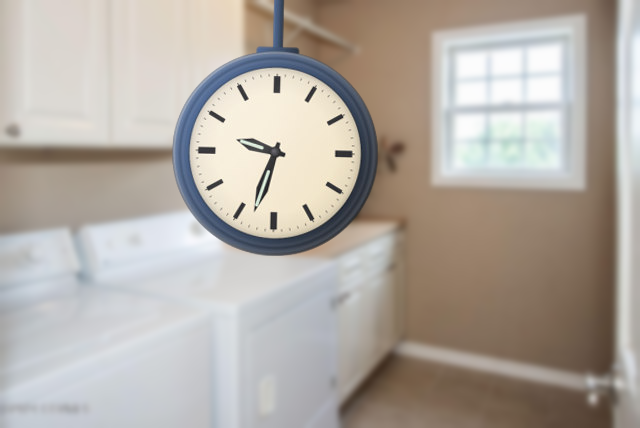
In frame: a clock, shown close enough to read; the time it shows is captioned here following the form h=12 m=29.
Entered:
h=9 m=33
